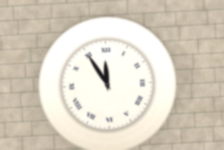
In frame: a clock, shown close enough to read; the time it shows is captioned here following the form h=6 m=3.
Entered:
h=11 m=55
